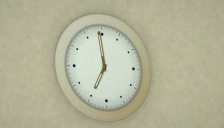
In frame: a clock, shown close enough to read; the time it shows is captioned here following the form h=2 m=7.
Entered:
h=6 m=59
